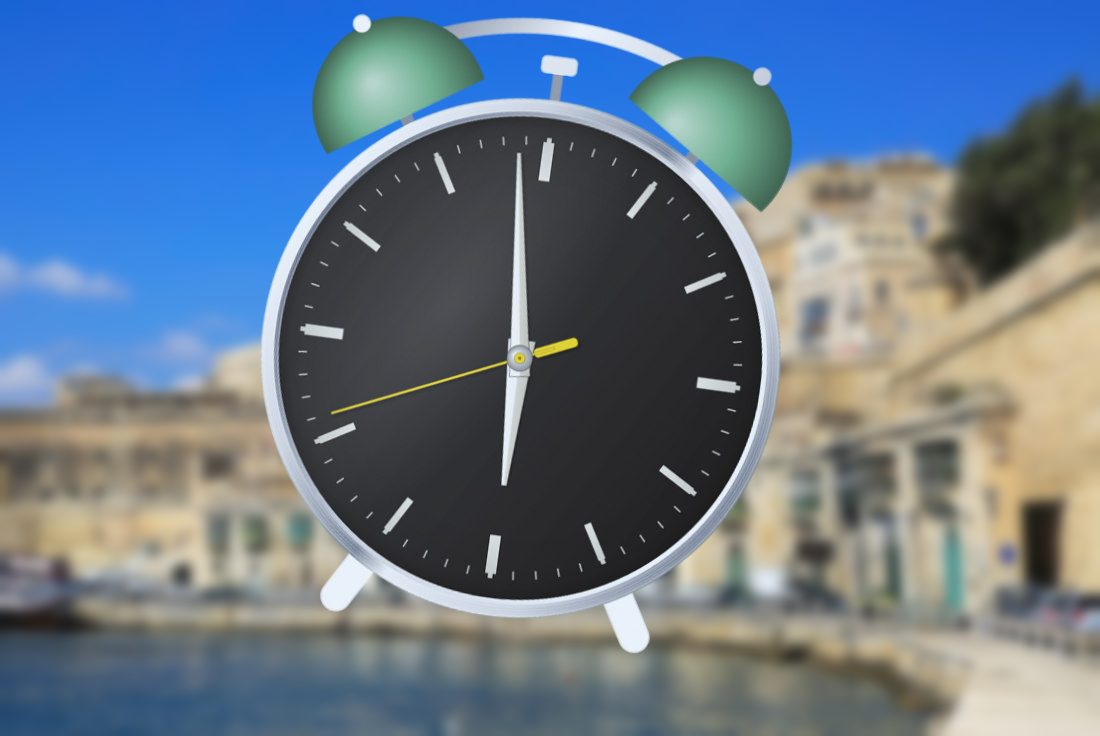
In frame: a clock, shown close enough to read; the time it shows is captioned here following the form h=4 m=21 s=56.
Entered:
h=5 m=58 s=41
